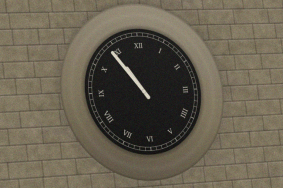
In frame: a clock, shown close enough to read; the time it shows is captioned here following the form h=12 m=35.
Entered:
h=10 m=54
